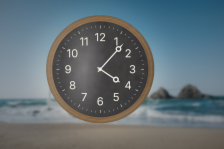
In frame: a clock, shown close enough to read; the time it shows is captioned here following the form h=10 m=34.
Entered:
h=4 m=7
